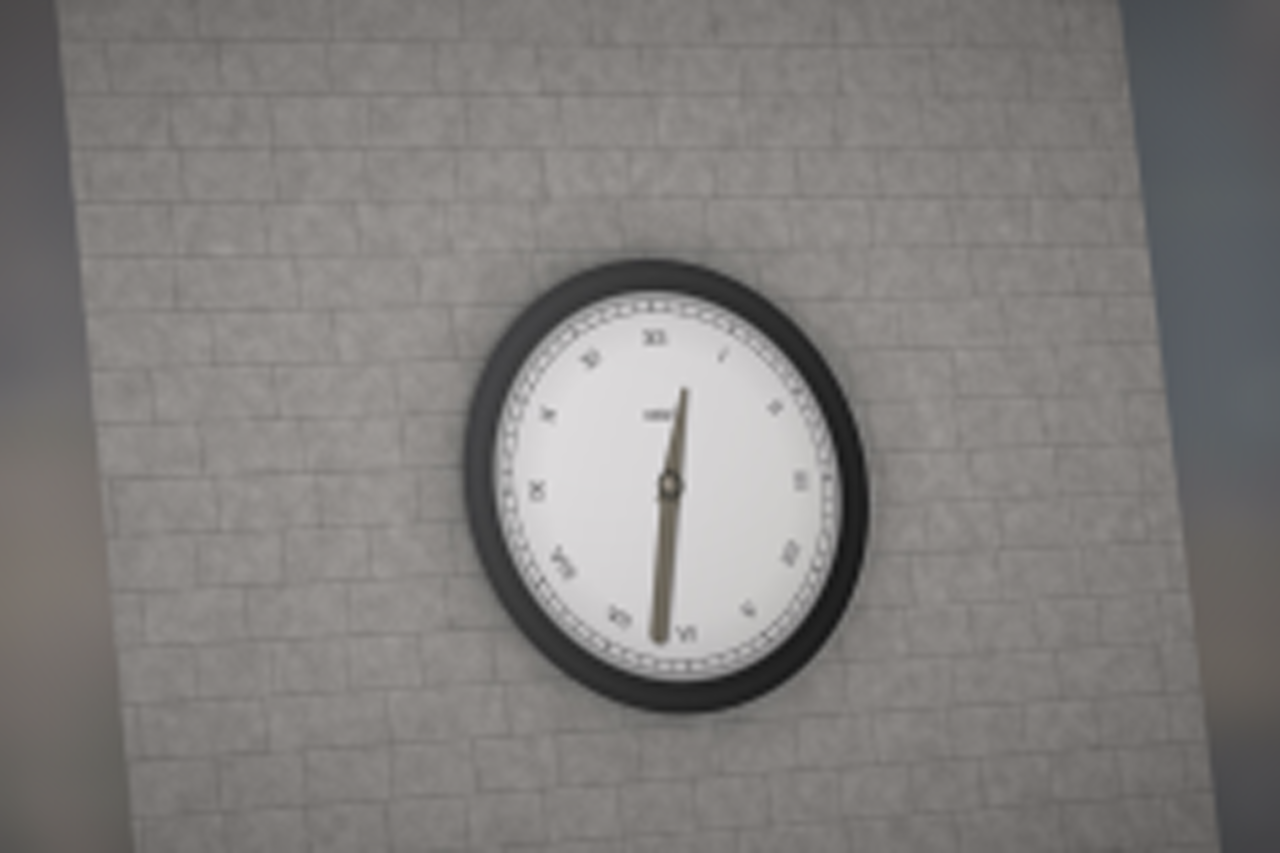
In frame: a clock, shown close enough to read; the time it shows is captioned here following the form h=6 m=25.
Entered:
h=12 m=32
